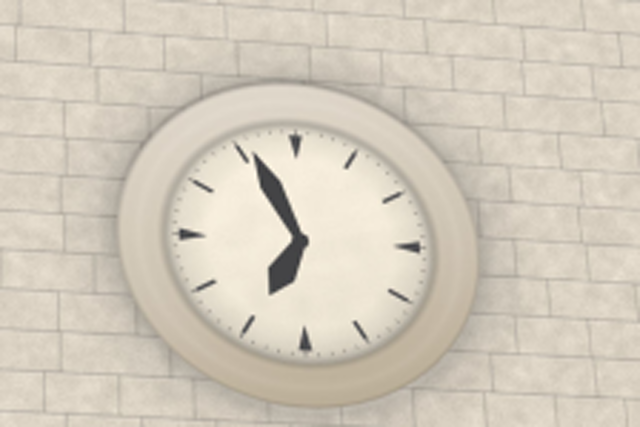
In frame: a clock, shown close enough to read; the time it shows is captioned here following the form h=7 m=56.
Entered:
h=6 m=56
